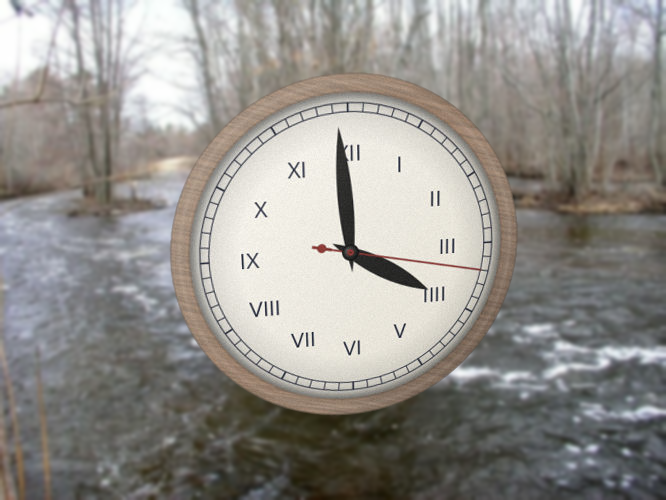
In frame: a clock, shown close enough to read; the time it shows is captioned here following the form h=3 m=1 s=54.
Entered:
h=3 m=59 s=17
